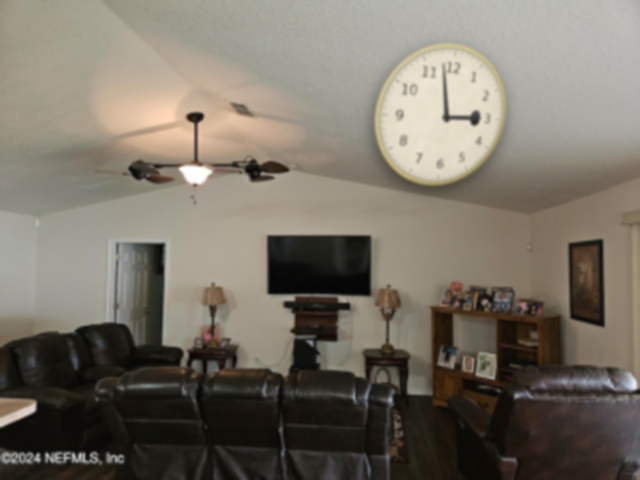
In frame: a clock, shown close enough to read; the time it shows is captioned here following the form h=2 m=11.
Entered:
h=2 m=58
